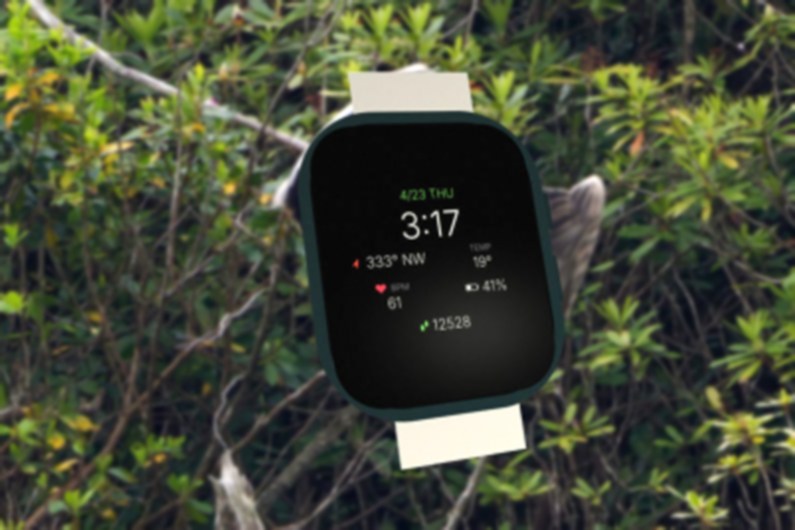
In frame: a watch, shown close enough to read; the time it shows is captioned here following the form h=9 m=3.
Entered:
h=3 m=17
